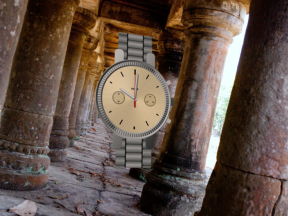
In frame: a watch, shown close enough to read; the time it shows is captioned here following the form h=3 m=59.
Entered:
h=10 m=1
